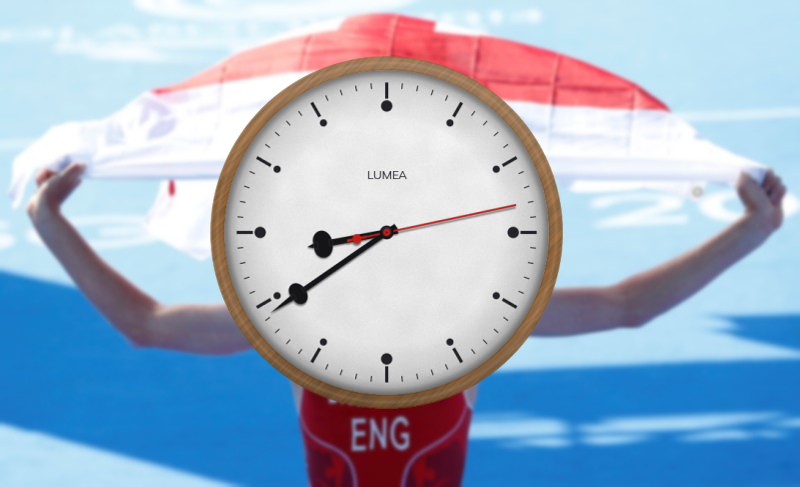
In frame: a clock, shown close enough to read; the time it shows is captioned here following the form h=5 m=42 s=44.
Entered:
h=8 m=39 s=13
